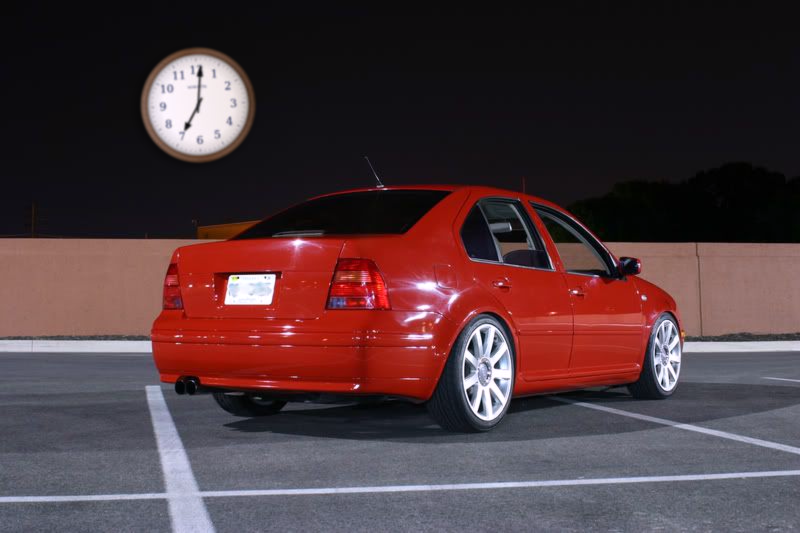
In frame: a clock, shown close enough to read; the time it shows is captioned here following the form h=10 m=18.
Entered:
h=7 m=1
